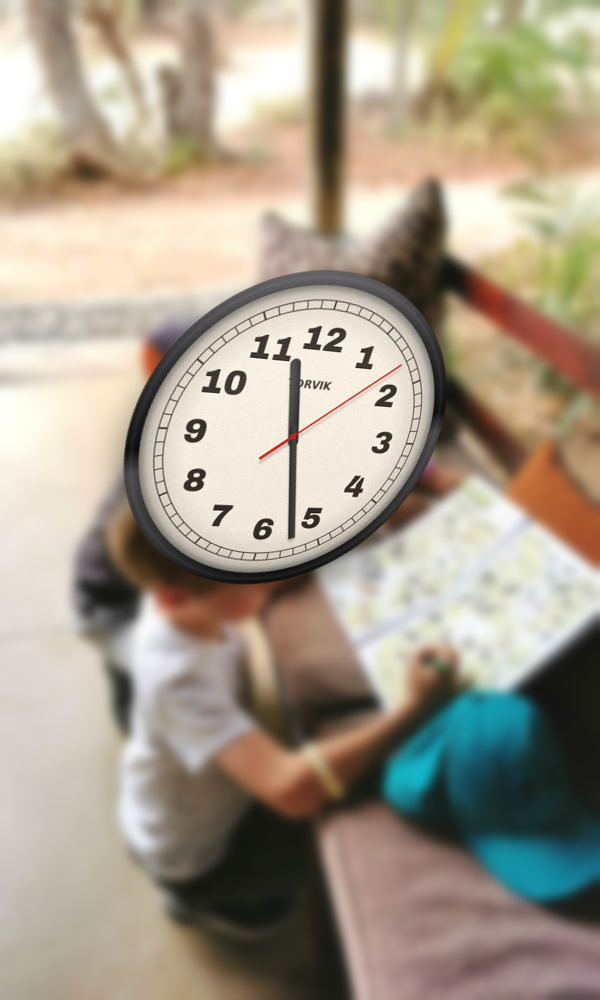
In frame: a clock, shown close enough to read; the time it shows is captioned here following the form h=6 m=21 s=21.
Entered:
h=11 m=27 s=8
